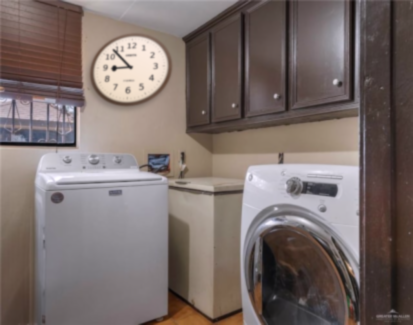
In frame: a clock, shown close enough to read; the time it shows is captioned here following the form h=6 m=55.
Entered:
h=8 m=53
